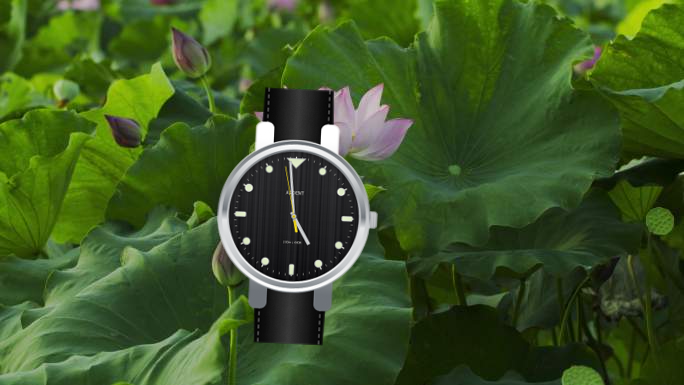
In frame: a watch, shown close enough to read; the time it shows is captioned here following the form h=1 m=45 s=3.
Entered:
h=4 m=58 s=58
